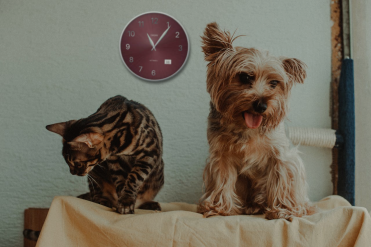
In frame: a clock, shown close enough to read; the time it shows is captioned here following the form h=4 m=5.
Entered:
h=11 m=6
